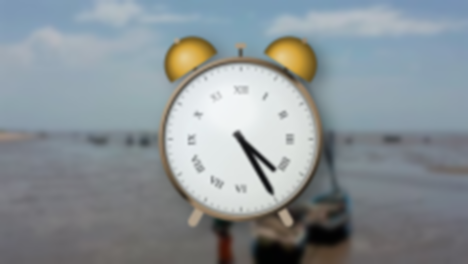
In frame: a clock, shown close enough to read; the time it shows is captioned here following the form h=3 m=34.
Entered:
h=4 m=25
